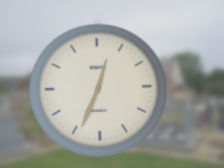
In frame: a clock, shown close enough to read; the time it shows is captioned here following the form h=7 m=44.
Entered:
h=12 m=34
